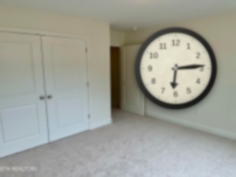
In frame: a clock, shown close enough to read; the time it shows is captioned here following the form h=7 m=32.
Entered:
h=6 m=14
